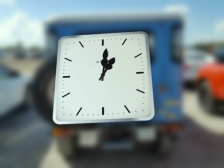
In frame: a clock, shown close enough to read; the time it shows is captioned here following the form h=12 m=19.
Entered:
h=1 m=1
